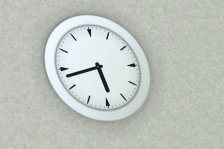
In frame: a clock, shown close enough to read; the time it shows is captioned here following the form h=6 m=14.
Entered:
h=5 m=43
